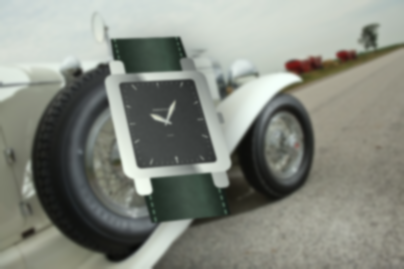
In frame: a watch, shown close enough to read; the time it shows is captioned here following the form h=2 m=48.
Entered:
h=10 m=5
